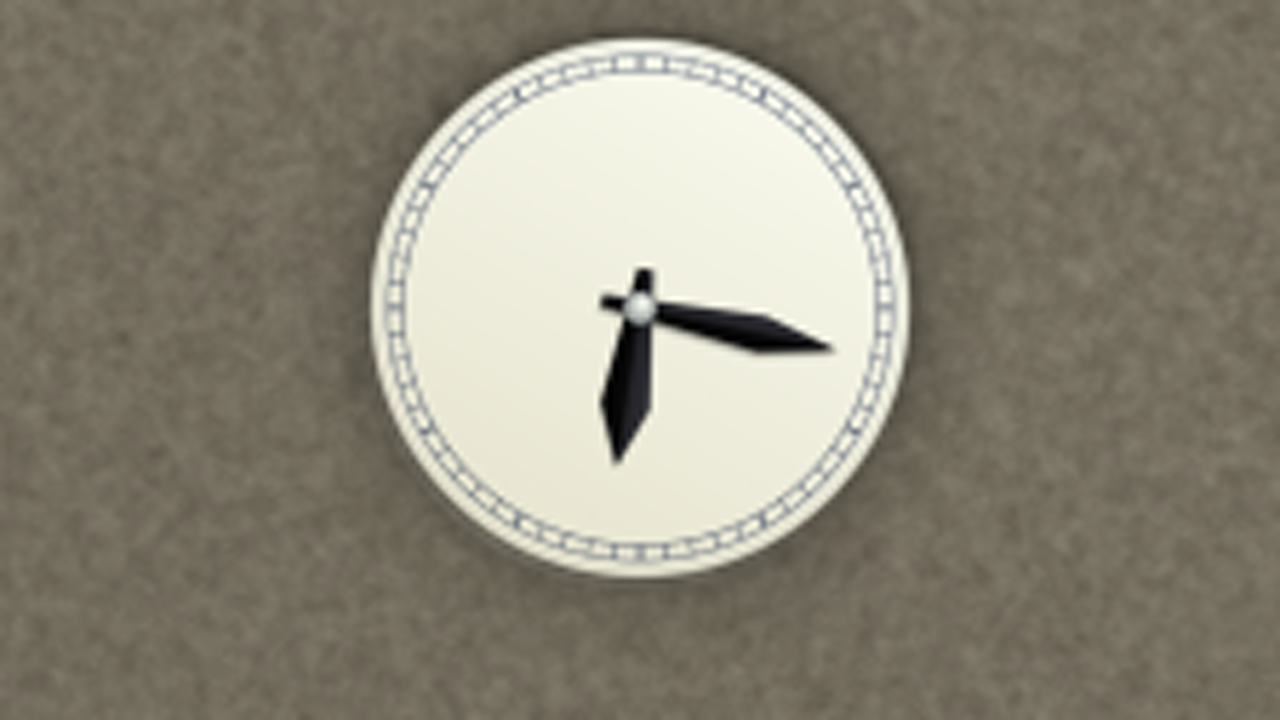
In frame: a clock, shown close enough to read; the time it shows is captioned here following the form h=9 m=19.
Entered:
h=6 m=17
